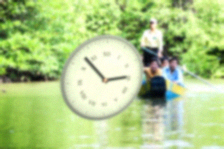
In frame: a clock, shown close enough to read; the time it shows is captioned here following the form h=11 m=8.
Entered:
h=2 m=53
